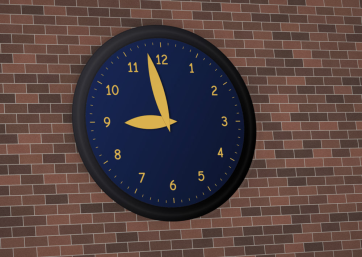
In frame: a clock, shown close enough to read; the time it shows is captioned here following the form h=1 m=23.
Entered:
h=8 m=58
